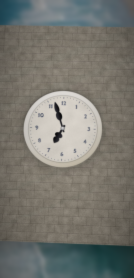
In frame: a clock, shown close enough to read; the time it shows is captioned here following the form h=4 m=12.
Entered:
h=6 m=57
